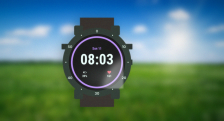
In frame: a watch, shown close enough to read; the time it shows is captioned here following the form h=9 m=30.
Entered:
h=8 m=3
